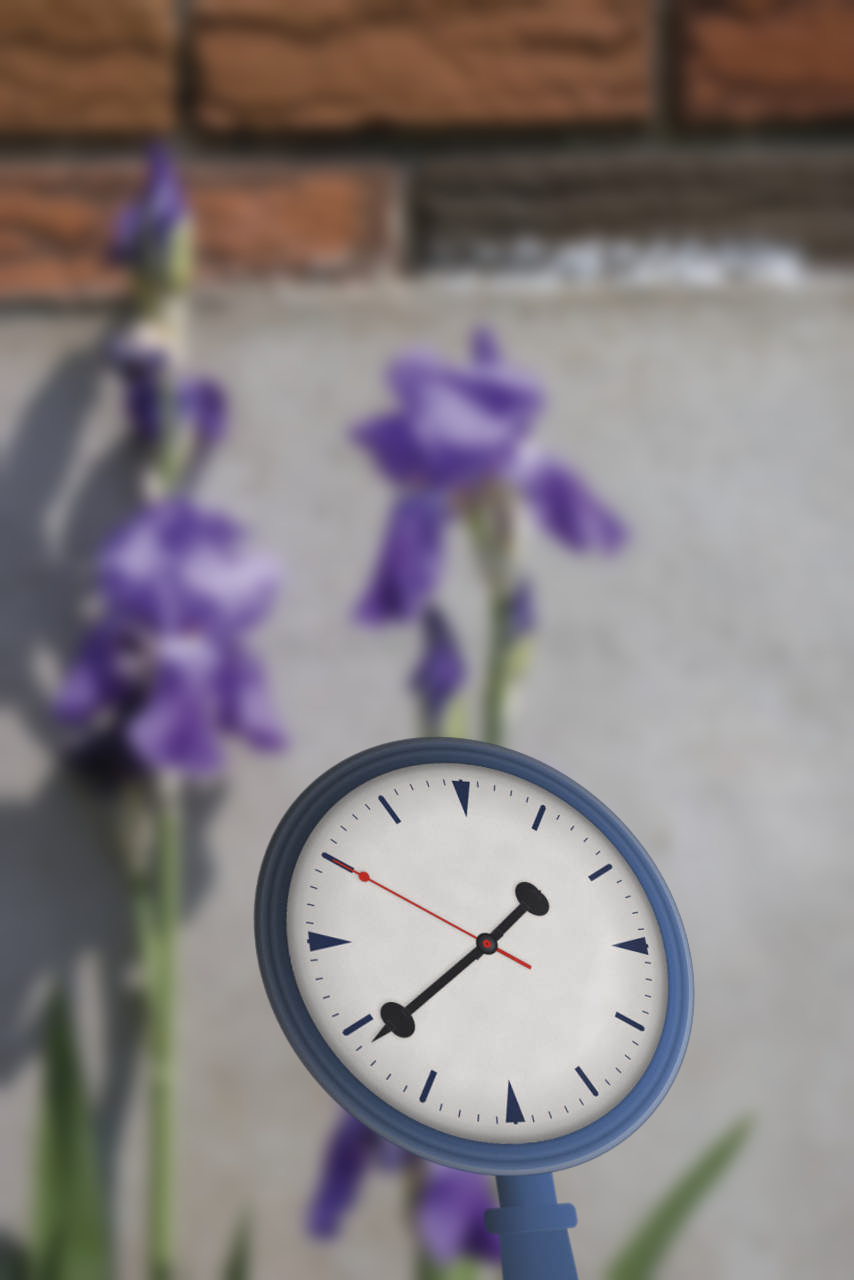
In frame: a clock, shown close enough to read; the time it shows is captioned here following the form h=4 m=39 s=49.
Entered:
h=1 m=38 s=50
